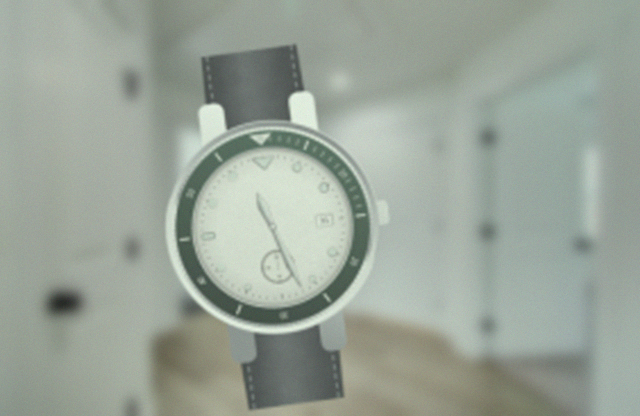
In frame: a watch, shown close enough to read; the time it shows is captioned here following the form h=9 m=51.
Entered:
h=11 m=27
